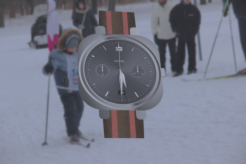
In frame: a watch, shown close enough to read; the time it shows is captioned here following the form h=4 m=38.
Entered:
h=5 m=30
